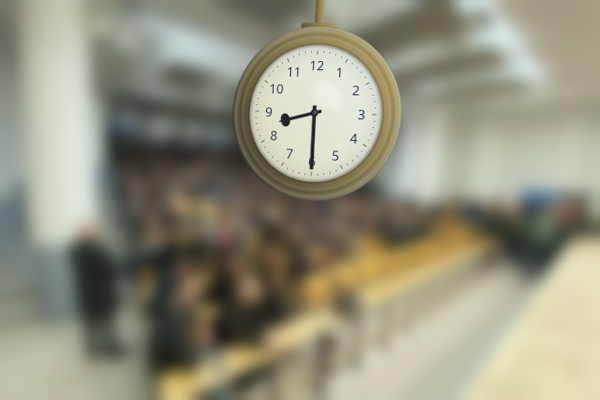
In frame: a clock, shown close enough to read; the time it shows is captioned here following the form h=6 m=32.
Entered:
h=8 m=30
